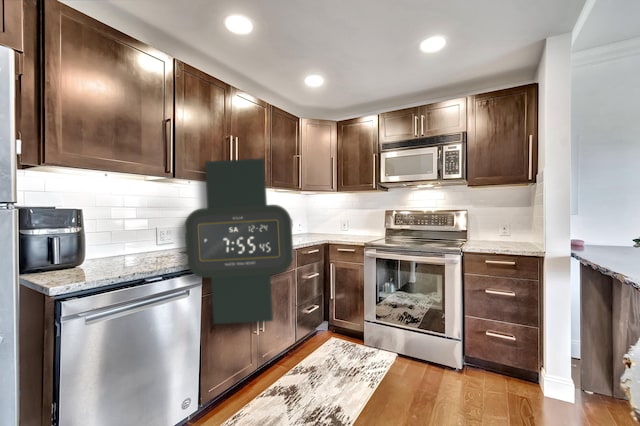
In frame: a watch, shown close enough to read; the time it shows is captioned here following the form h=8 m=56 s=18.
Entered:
h=7 m=55 s=45
